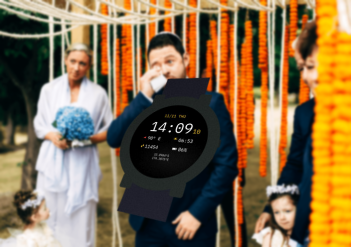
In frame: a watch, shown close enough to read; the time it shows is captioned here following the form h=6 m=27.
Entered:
h=14 m=9
